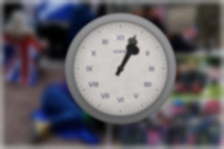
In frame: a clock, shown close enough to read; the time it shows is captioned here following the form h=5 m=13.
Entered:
h=1 m=4
